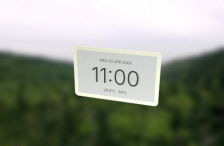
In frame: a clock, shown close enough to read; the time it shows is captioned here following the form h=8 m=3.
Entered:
h=11 m=0
